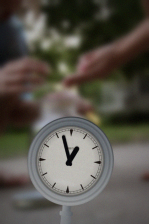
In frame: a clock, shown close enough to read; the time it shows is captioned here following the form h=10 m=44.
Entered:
h=12 m=57
